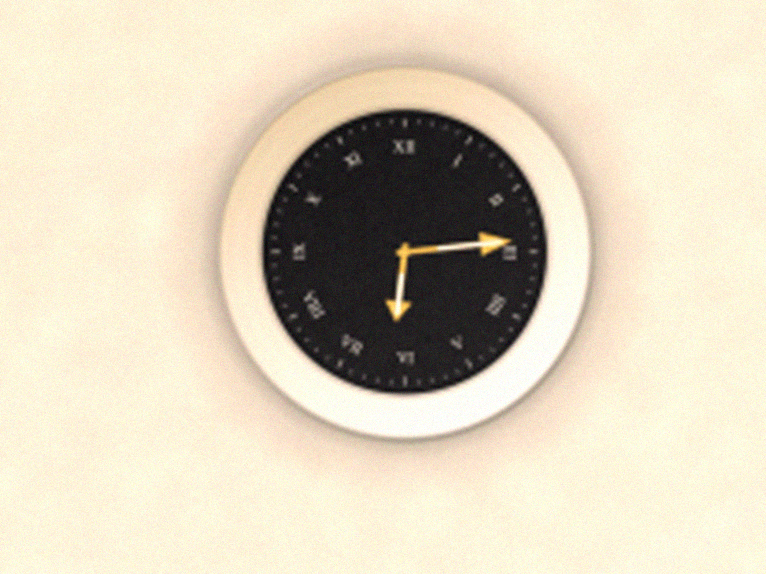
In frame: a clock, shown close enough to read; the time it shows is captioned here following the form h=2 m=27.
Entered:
h=6 m=14
